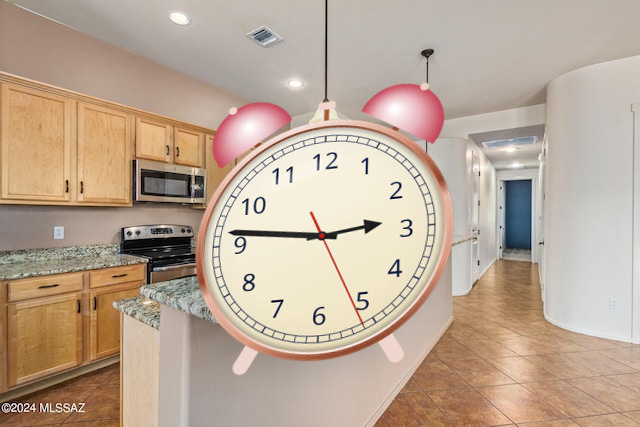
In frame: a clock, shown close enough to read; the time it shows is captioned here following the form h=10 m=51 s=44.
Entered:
h=2 m=46 s=26
